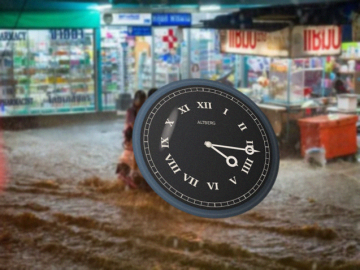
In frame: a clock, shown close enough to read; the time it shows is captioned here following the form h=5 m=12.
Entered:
h=4 m=16
